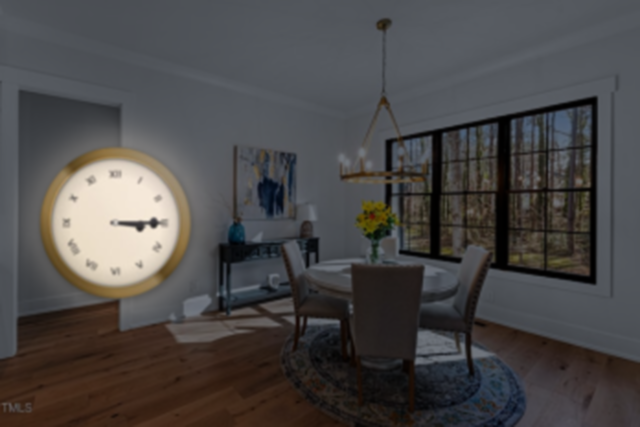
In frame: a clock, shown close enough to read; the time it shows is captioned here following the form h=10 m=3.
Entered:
h=3 m=15
